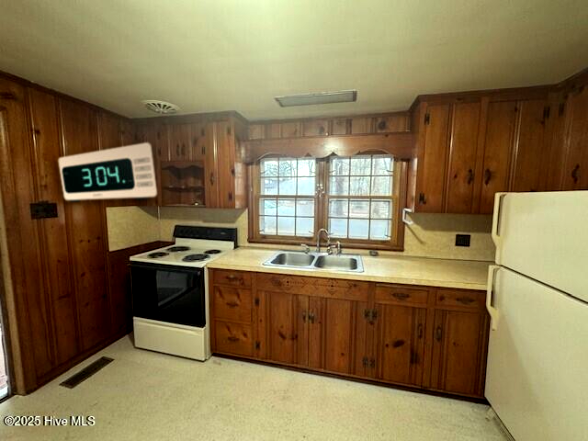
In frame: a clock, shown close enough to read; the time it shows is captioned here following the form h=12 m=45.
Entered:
h=3 m=4
